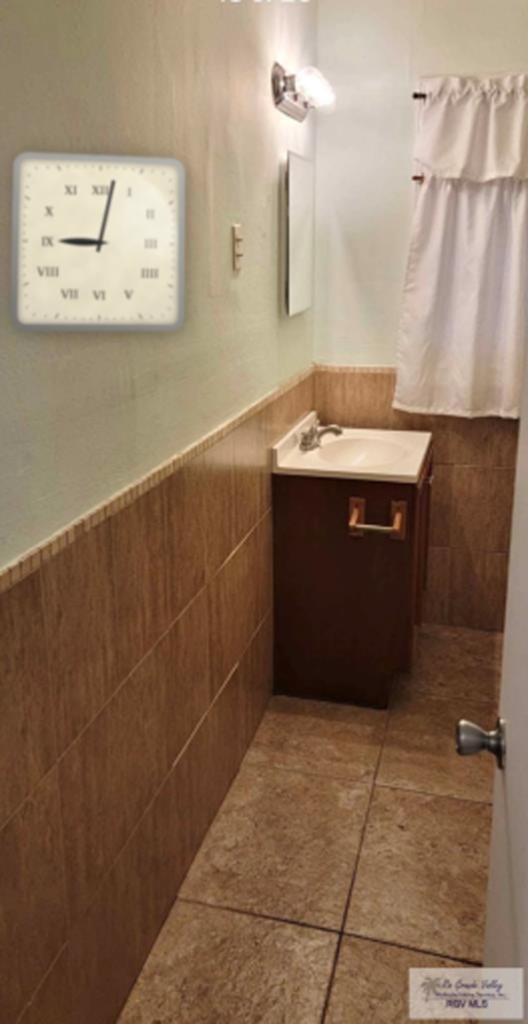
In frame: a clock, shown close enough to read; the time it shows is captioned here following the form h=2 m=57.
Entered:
h=9 m=2
